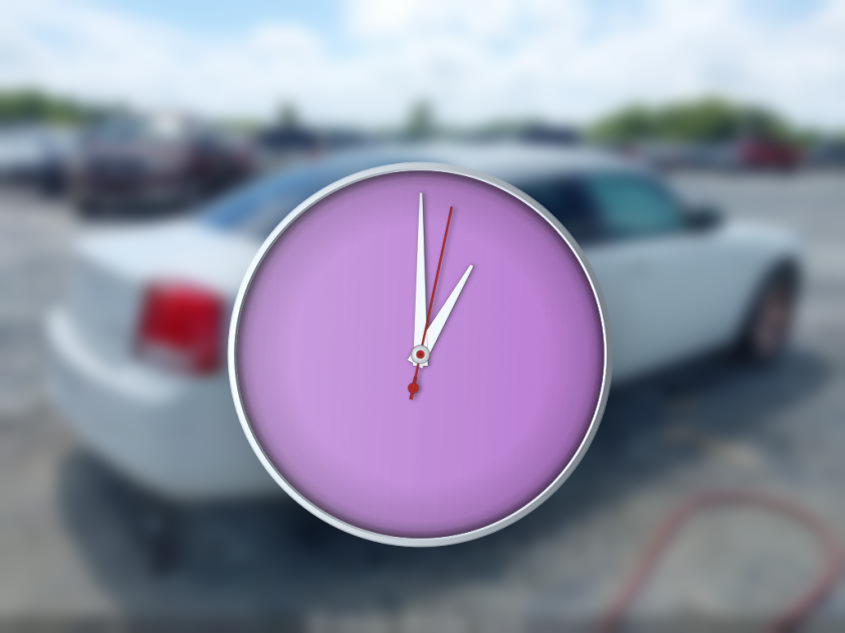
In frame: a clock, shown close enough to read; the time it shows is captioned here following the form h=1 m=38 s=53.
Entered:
h=1 m=0 s=2
